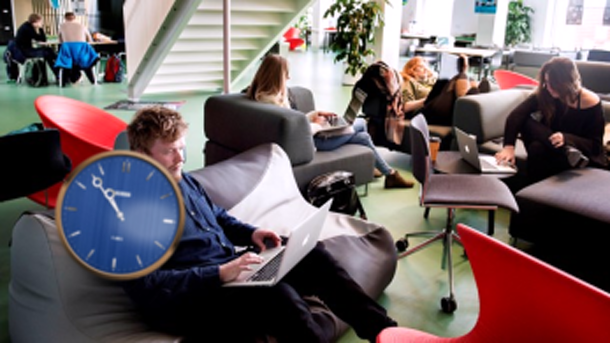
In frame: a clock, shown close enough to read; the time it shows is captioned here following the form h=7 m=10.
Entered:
h=10 m=53
